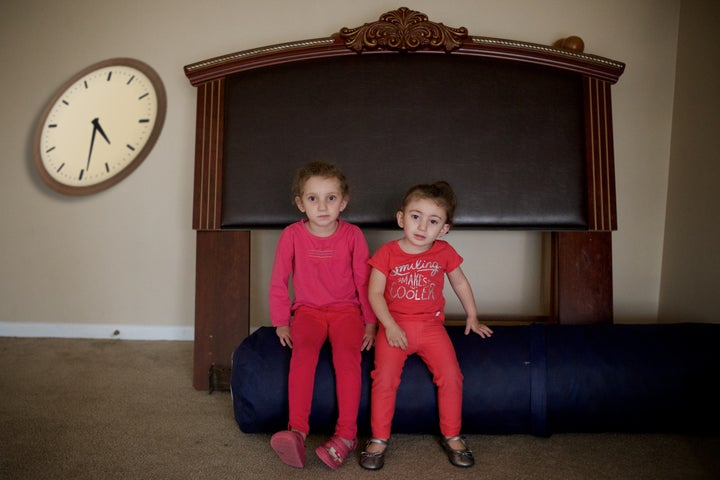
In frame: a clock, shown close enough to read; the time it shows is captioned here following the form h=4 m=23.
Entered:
h=4 m=29
